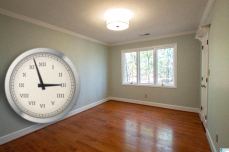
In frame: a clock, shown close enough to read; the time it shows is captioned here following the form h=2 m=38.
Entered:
h=2 m=57
